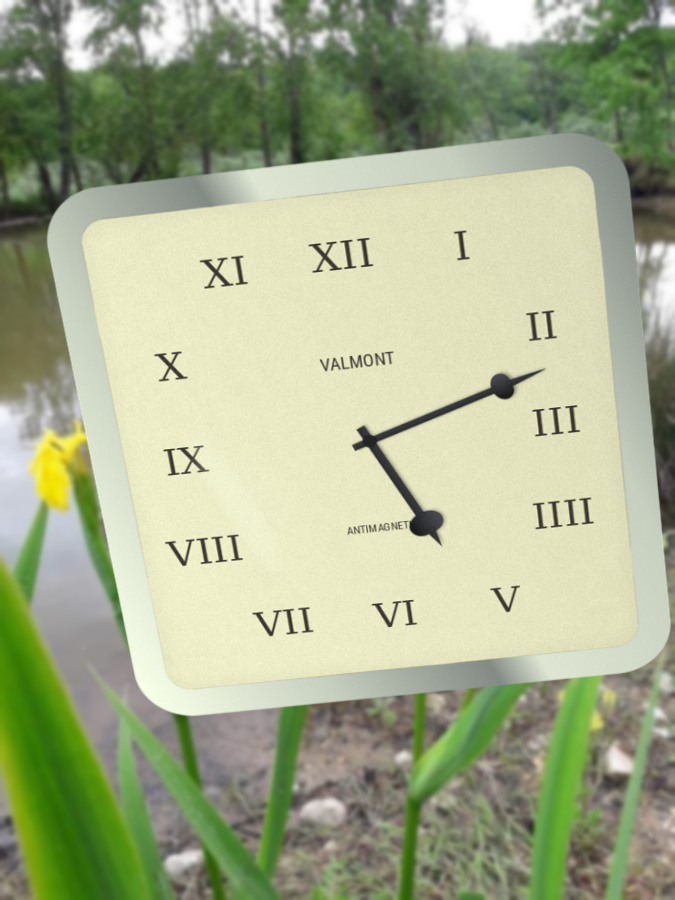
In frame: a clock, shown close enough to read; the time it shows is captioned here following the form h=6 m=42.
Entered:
h=5 m=12
